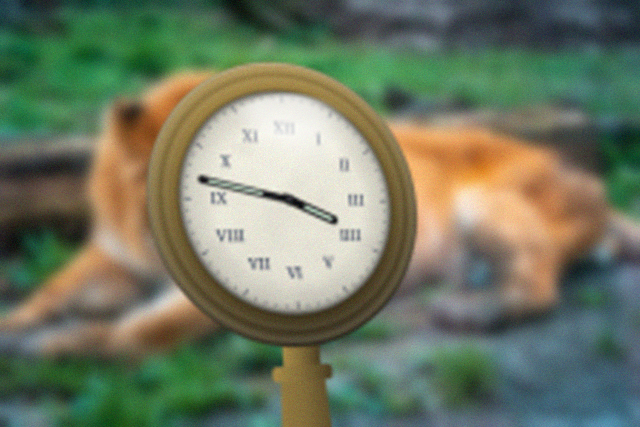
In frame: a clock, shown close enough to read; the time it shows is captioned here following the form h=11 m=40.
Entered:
h=3 m=47
